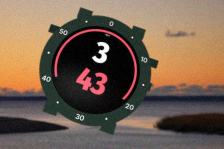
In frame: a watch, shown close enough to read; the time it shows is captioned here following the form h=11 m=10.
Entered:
h=3 m=43
